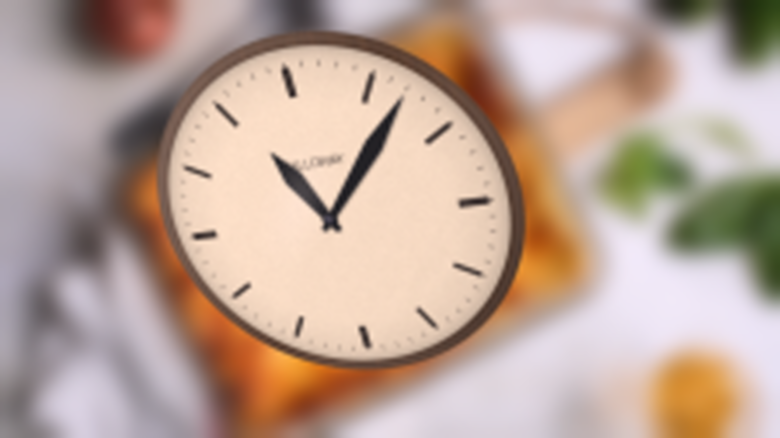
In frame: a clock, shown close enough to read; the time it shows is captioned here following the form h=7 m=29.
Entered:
h=11 m=7
